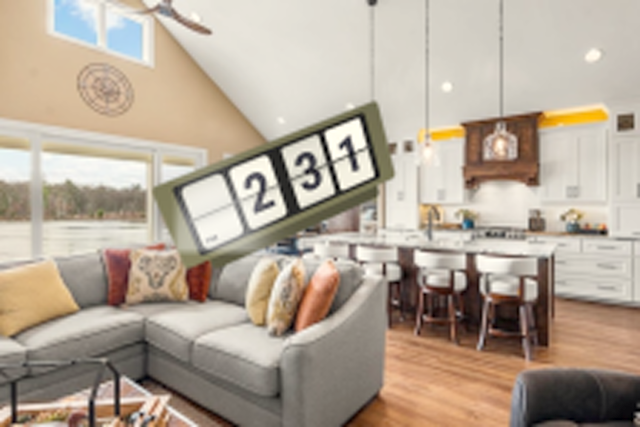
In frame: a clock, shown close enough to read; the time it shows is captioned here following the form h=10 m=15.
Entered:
h=2 m=31
